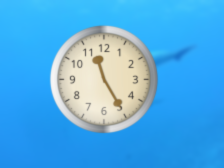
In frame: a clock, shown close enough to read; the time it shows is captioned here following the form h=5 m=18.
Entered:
h=11 m=25
